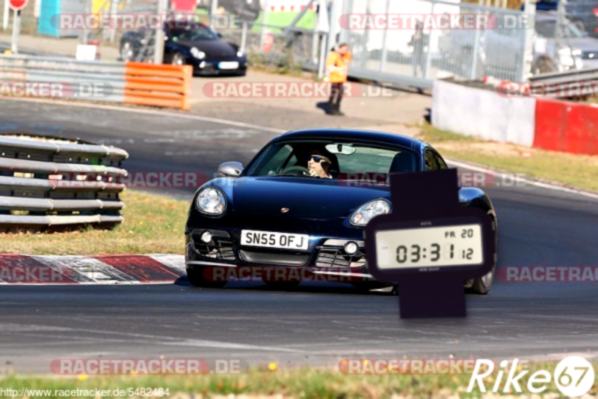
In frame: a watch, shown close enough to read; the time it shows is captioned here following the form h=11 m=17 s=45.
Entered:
h=3 m=31 s=12
